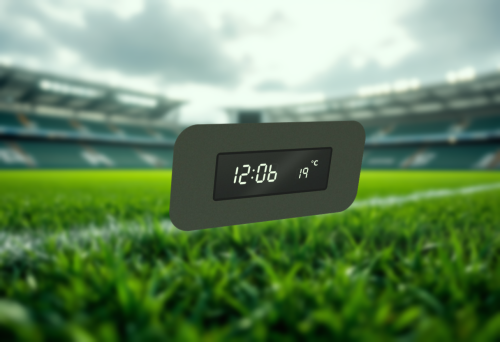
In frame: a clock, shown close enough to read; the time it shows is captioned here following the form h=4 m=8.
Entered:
h=12 m=6
